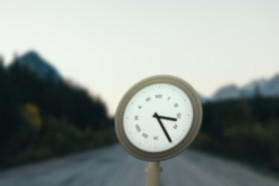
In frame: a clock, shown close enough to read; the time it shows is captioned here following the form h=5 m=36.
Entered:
h=3 m=25
